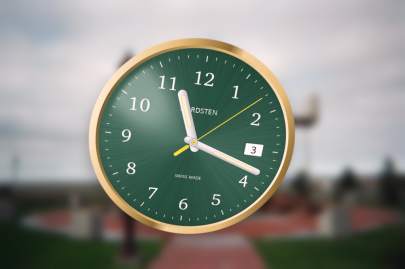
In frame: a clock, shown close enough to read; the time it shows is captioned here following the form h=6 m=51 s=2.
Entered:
h=11 m=18 s=8
